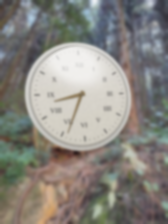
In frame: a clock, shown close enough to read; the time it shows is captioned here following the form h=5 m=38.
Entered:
h=8 m=34
